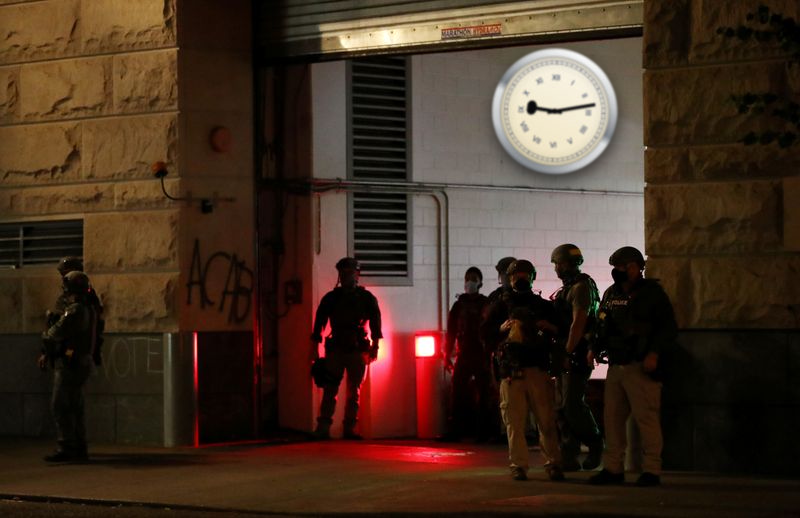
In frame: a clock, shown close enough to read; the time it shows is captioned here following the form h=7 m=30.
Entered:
h=9 m=13
